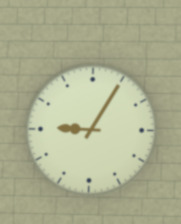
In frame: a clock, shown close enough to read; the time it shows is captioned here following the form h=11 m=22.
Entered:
h=9 m=5
